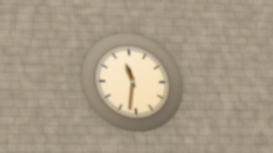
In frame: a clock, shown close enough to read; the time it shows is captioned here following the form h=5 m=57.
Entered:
h=11 m=32
